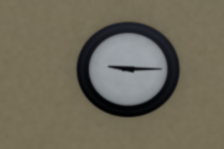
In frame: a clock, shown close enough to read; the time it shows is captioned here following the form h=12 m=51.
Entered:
h=9 m=15
